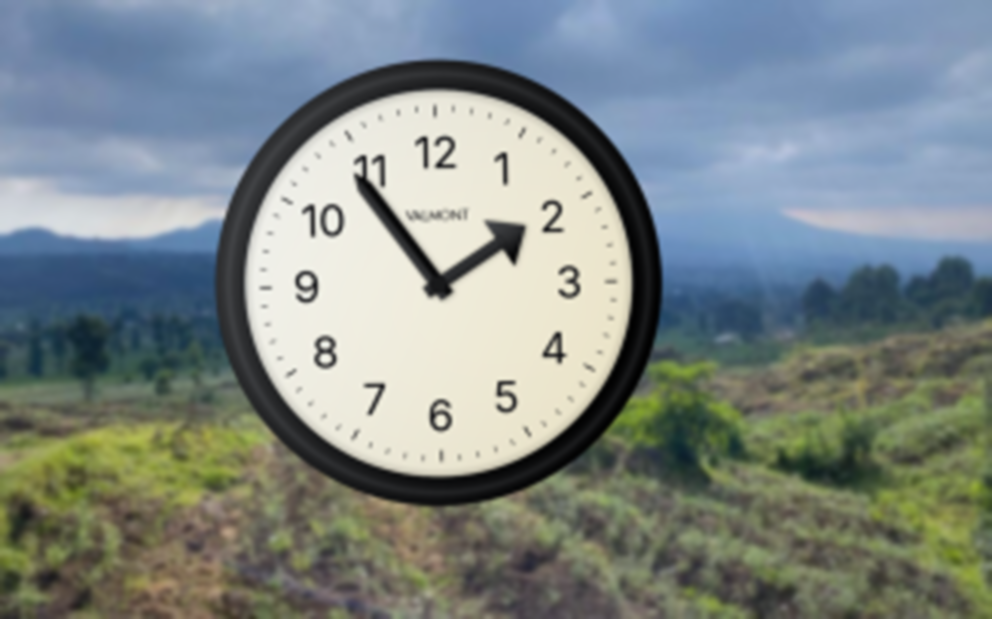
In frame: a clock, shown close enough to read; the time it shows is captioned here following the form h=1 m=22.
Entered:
h=1 m=54
